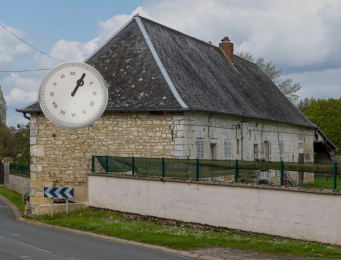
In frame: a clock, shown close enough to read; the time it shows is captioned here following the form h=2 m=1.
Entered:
h=1 m=5
